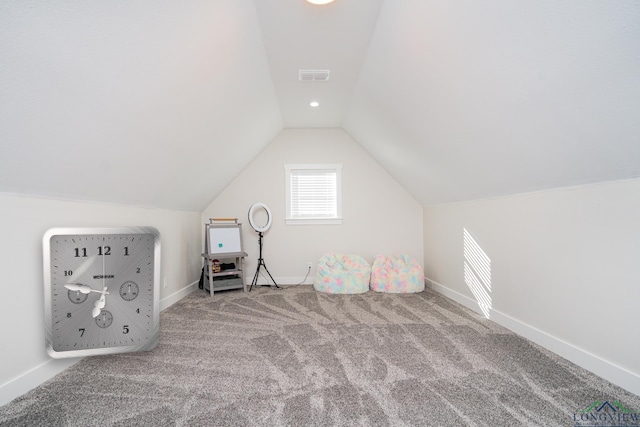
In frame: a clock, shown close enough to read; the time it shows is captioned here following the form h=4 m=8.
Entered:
h=6 m=47
